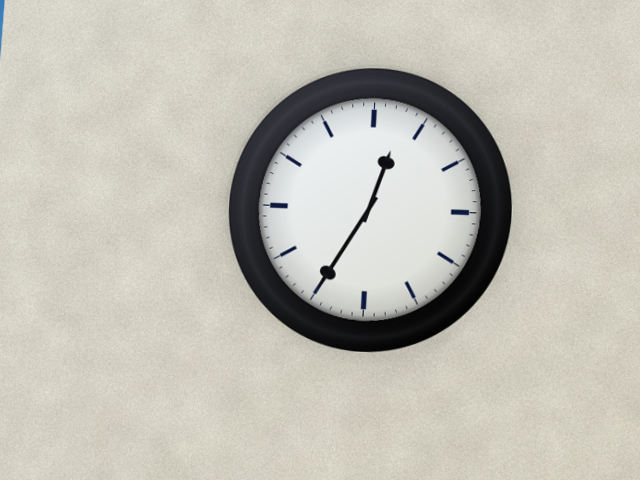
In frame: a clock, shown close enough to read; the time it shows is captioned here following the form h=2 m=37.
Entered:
h=12 m=35
